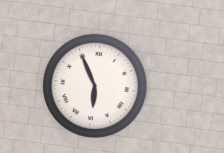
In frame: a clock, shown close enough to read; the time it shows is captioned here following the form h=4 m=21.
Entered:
h=5 m=55
